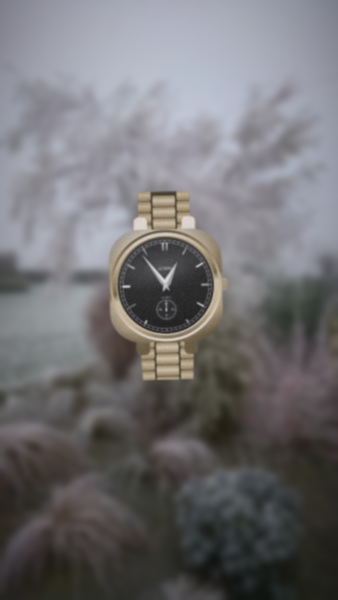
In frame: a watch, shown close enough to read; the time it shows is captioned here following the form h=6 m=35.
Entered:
h=12 m=54
